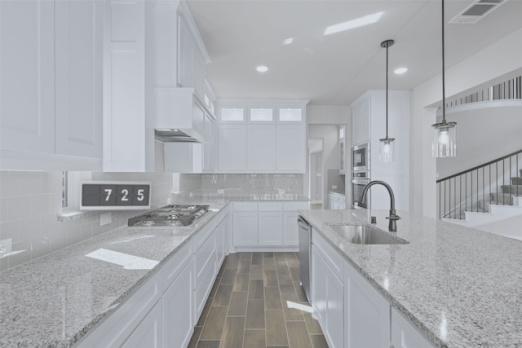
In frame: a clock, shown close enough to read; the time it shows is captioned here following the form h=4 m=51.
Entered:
h=7 m=25
